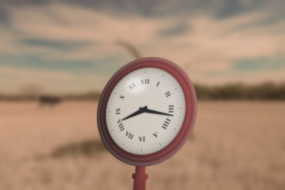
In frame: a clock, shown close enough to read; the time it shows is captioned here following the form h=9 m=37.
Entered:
h=8 m=17
